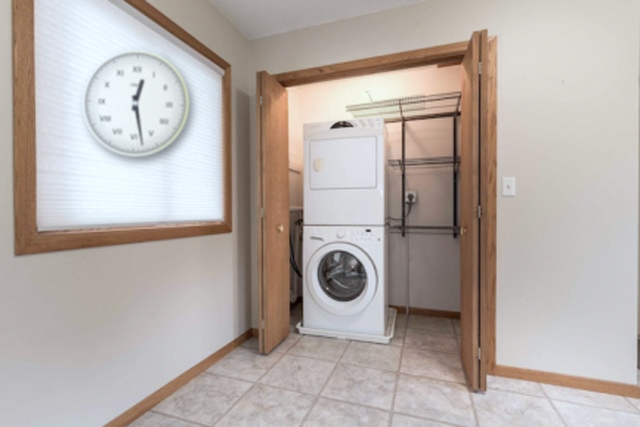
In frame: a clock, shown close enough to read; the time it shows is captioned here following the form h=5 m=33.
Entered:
h=12 m=28
